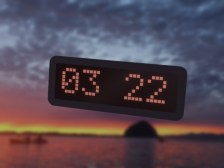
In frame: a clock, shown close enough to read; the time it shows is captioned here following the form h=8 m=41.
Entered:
h=3 m=22
